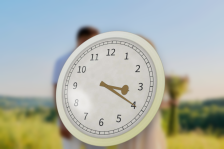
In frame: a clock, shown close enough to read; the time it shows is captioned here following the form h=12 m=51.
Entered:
h=3 m=20
